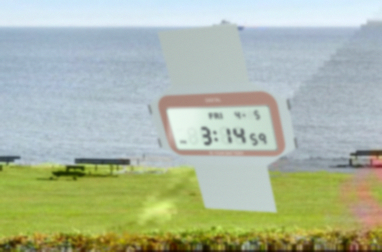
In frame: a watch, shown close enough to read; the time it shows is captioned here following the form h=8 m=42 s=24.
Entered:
h=3 m=14 s=59
